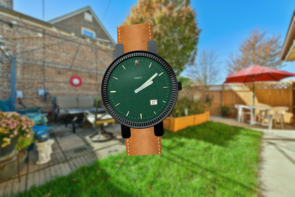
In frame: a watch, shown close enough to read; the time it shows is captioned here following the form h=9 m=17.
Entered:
h=2 m=9
